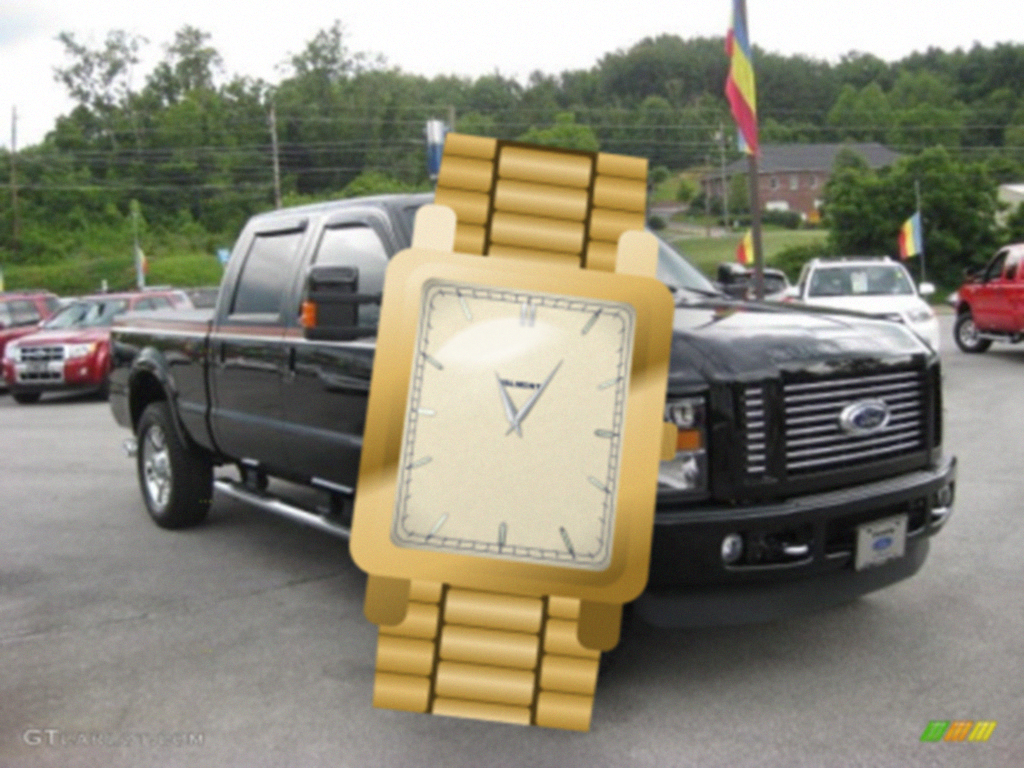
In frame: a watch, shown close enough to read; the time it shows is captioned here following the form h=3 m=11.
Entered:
h=11 m=5
